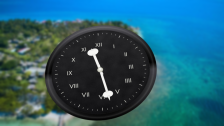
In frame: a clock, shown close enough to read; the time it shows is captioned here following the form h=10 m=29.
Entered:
h=11 m=28
